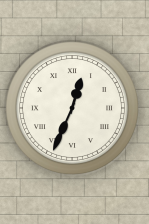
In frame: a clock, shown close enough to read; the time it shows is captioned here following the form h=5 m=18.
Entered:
h=12 m=34
